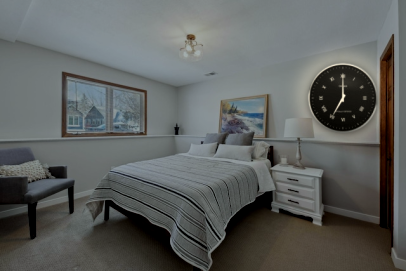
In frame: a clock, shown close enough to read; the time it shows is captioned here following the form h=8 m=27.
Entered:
h=7 m=0
